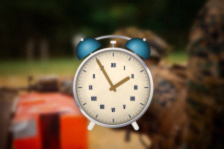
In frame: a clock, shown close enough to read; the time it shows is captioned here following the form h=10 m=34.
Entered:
h=1 m=55
